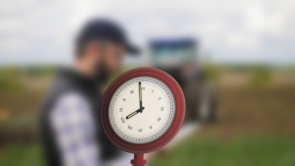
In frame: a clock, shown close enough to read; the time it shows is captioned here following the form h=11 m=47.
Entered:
h=7 m=59
